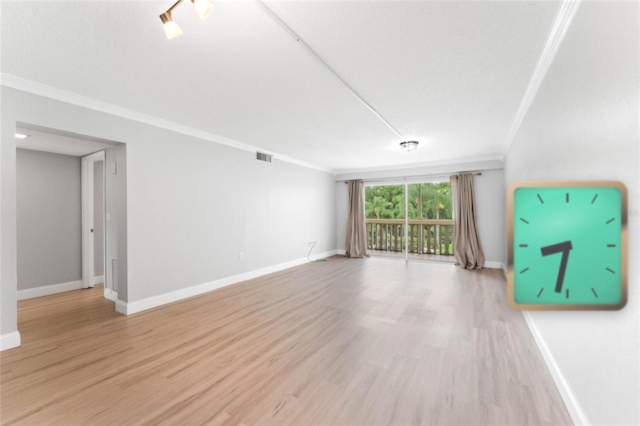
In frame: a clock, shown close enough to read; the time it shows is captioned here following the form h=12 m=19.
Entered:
h=8 m=32
